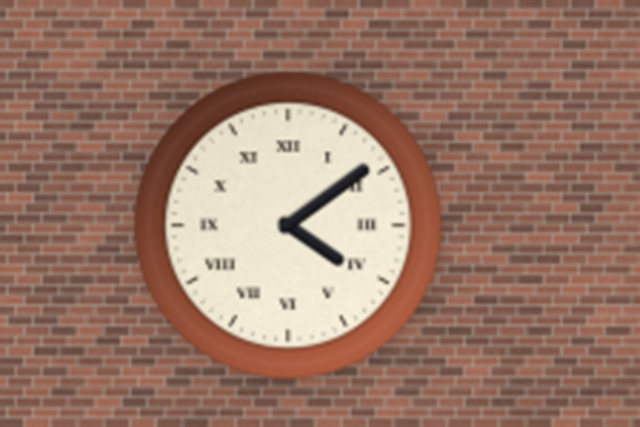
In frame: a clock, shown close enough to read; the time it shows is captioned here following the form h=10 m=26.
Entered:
h=4 m=9
